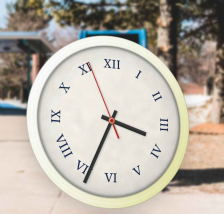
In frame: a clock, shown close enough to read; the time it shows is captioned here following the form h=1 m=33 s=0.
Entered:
h=3 m=33 s=56
